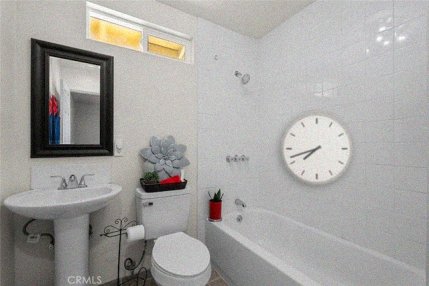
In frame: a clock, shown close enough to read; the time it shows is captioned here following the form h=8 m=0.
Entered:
h=7 m=42
